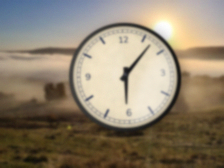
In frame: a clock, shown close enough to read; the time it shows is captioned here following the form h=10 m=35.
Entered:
h=6 m=7
